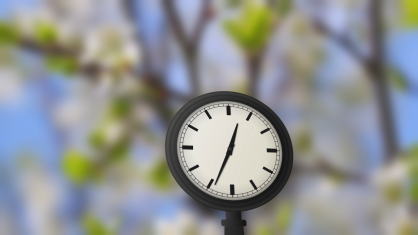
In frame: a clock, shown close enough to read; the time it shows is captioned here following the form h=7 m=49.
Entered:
h=12 m=34
